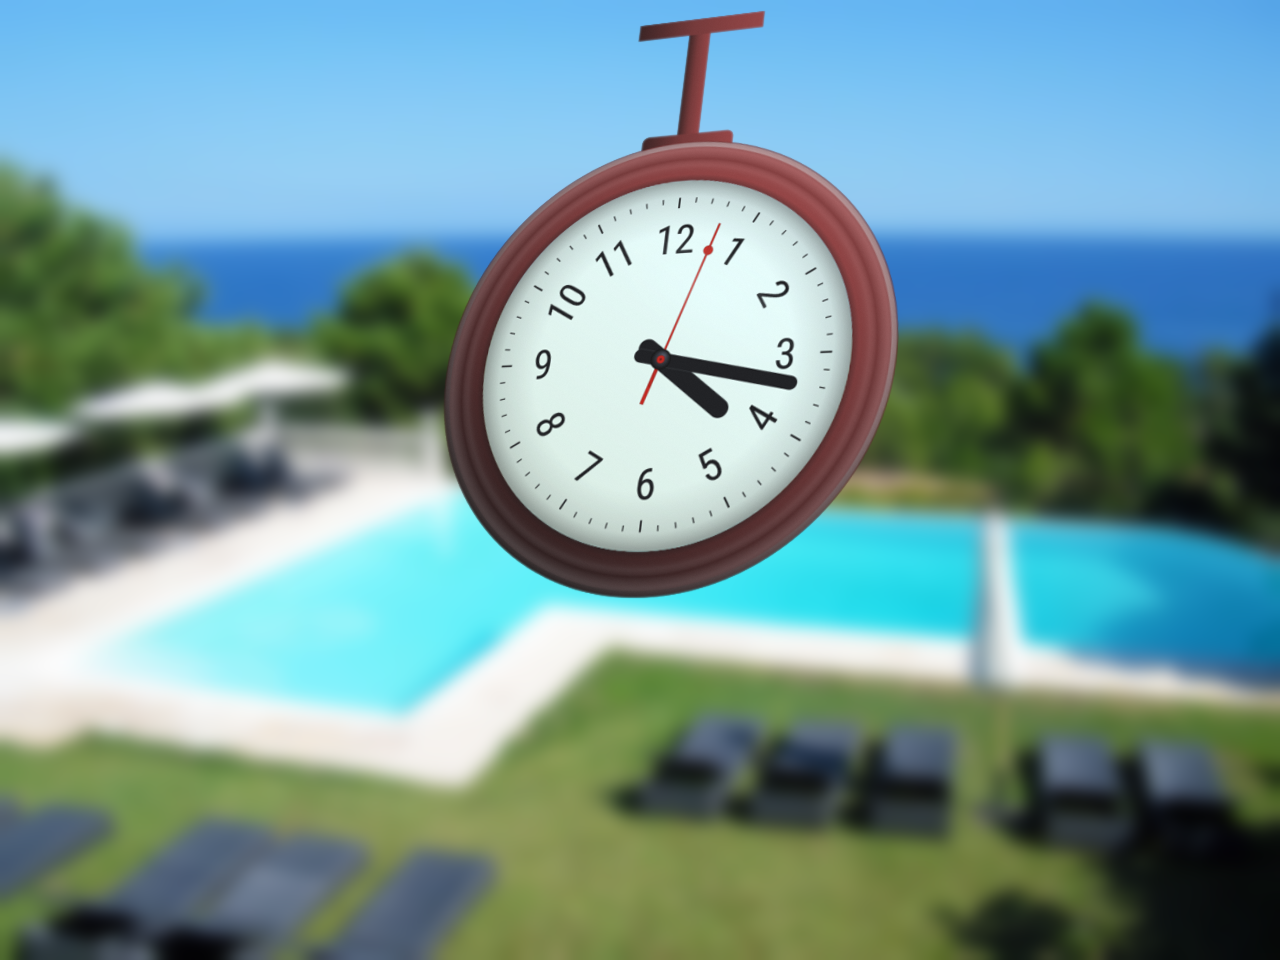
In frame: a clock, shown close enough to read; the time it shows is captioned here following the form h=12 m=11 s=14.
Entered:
h=4 m=17 s=3
